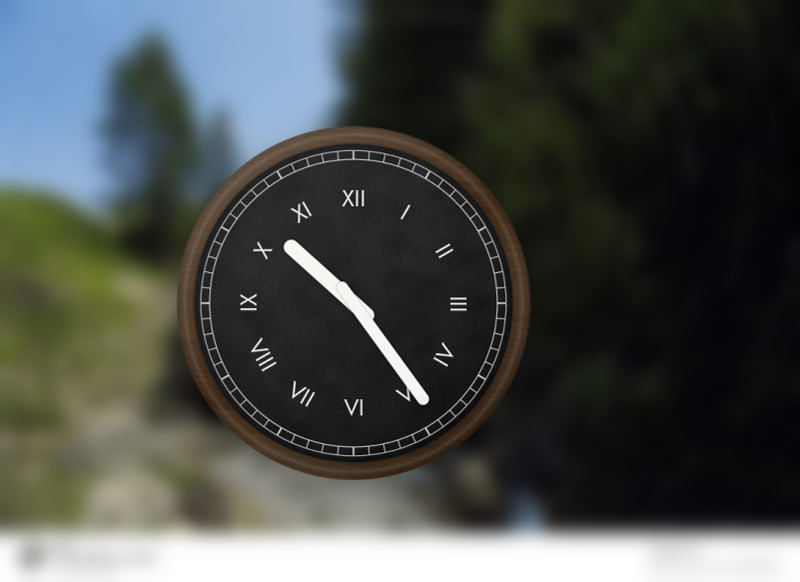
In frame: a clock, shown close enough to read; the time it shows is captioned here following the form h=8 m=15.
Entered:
h=10 m=24
